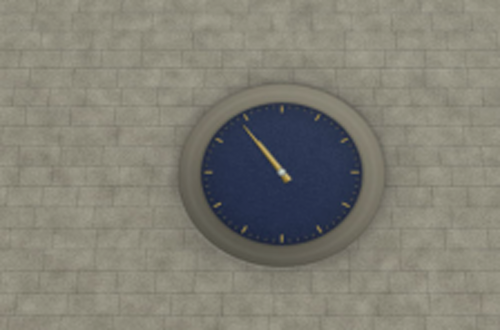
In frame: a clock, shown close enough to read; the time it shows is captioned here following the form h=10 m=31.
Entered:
h=10 m=54
